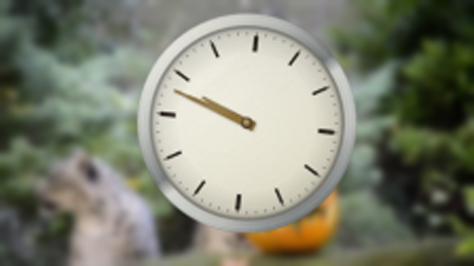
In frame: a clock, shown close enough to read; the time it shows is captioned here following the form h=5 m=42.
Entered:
h=9 m=48
